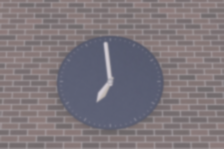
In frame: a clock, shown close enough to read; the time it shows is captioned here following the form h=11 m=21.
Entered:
h=6 m=59
